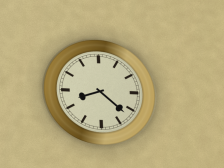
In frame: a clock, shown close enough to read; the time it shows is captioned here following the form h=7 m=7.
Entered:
h=8 m=22
